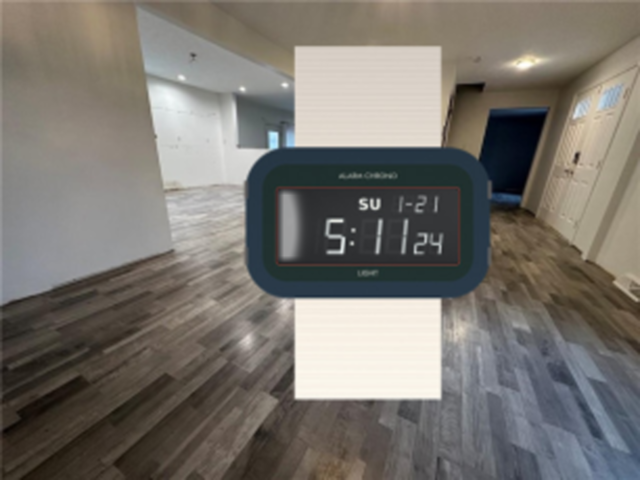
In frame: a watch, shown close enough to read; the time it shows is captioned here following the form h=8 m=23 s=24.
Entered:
h=5 m=11 s=24
